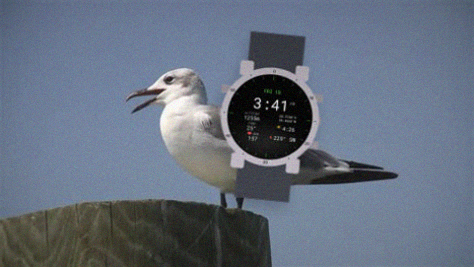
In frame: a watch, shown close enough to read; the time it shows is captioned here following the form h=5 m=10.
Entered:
h=3 m=41
